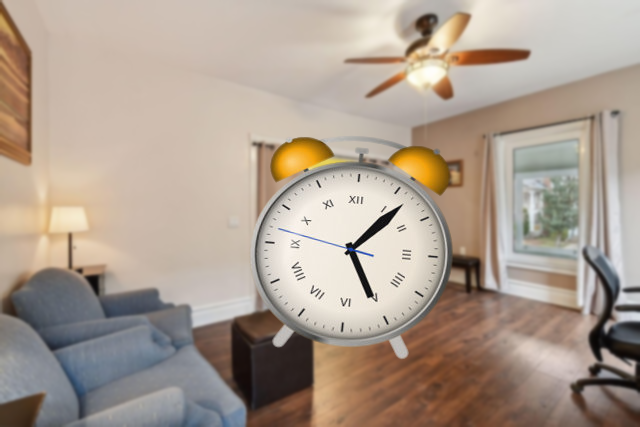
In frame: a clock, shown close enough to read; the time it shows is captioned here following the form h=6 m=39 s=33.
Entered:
h=5 m=6 s=47
